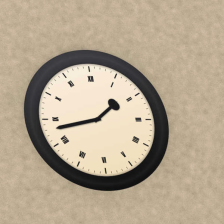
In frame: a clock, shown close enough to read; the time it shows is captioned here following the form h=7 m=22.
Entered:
h=1 m=43
